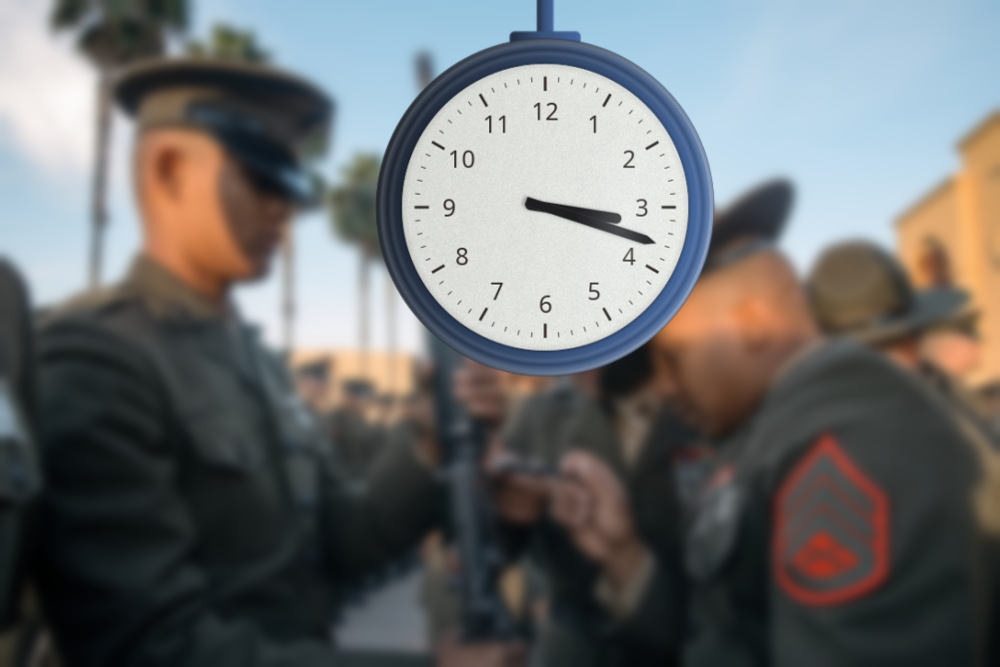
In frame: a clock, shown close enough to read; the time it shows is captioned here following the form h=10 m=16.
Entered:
h=3 m=18
